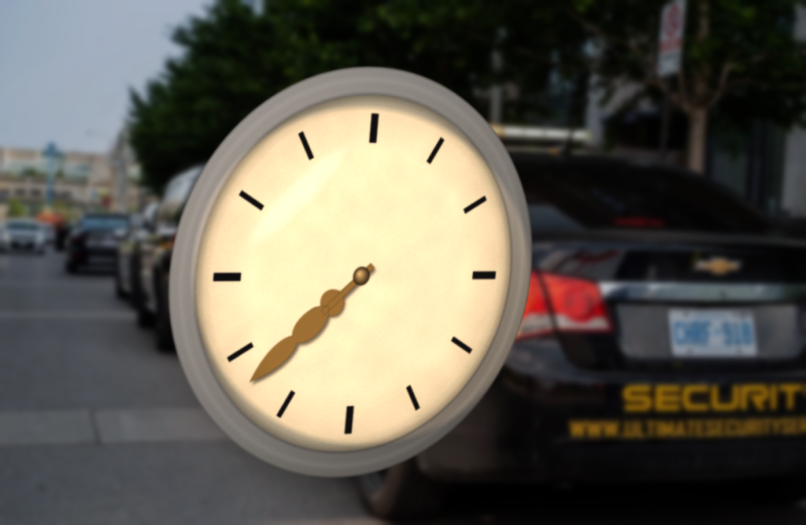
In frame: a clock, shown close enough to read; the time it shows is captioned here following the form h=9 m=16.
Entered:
h=7 m=38
